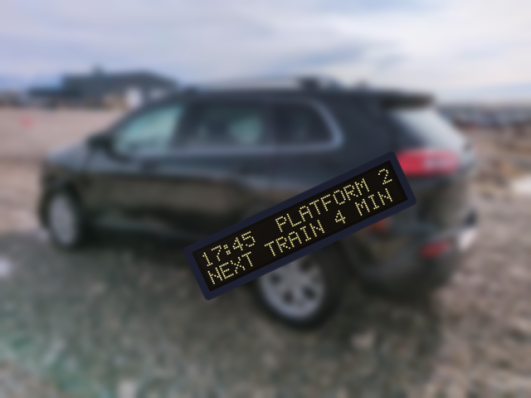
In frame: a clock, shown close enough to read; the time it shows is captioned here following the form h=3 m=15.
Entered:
h=17 m=45
